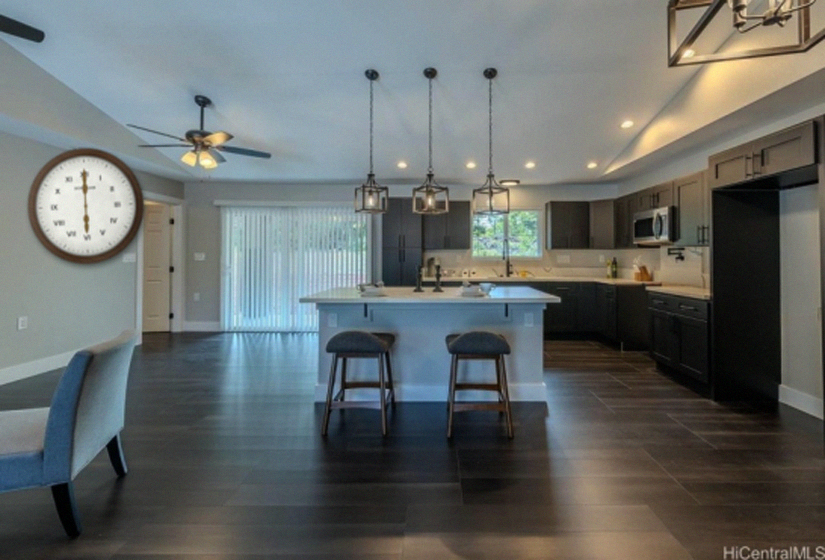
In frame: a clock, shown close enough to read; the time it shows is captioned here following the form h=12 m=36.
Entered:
h=6 m=0
